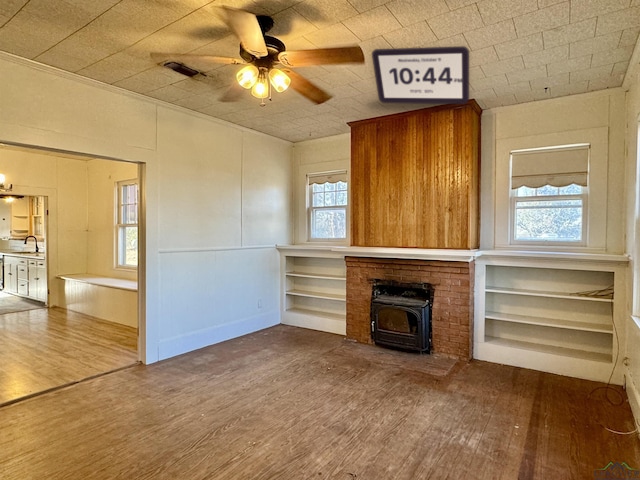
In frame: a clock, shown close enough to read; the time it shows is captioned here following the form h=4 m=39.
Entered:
h=10 m=44
